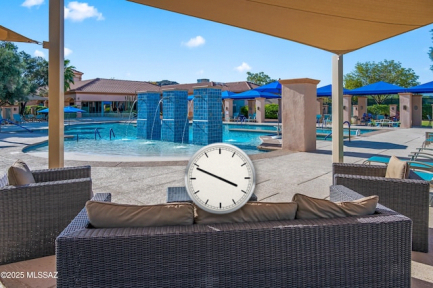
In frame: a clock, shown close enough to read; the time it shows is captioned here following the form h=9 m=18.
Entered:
h=3 m=49
